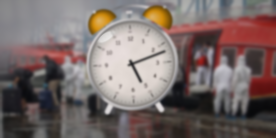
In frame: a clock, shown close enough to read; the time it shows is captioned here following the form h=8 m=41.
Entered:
h=5 m=12
